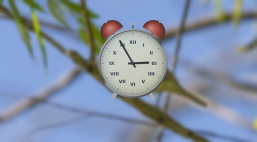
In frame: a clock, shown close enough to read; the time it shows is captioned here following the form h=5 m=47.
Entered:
h=2 m=55
